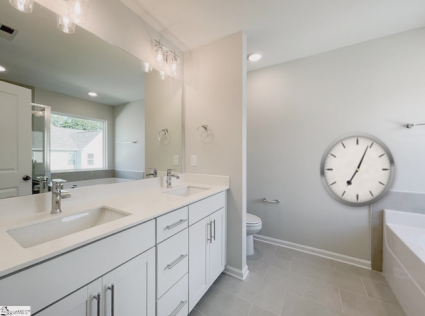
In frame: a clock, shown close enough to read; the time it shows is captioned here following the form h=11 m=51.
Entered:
h=7 m=4
